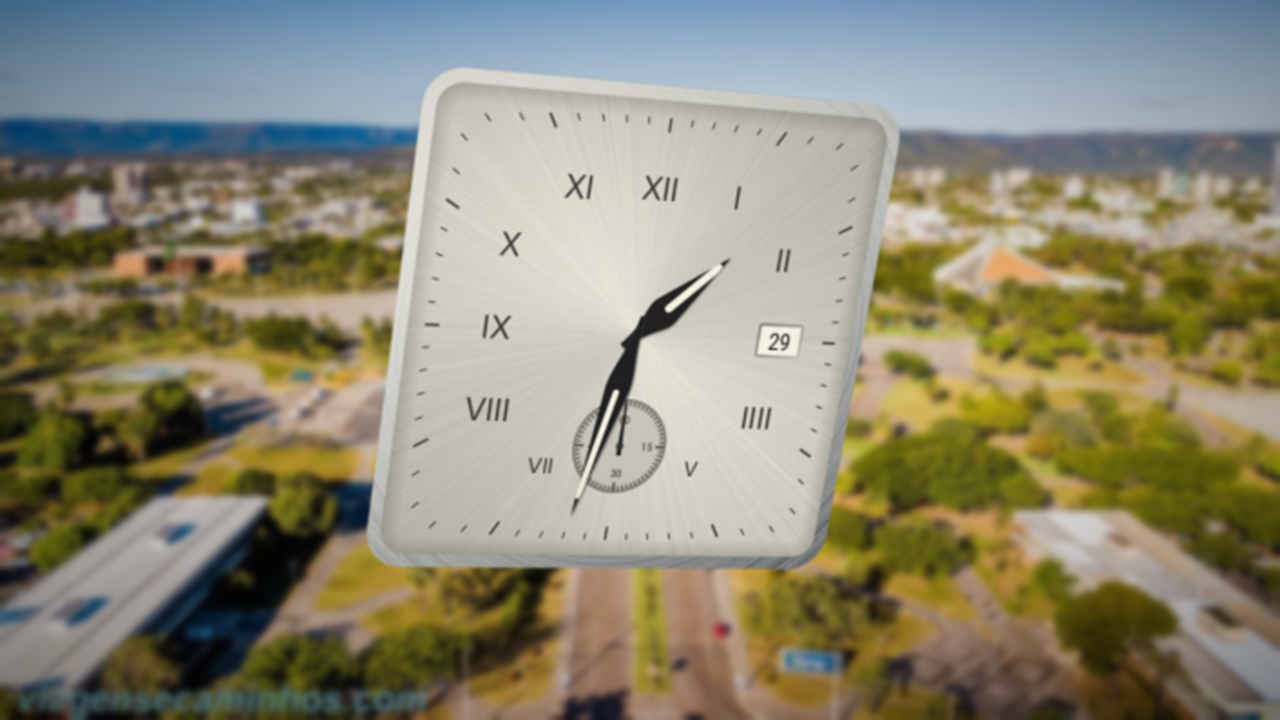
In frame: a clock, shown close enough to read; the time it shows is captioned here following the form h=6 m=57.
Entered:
h=1 m=32
